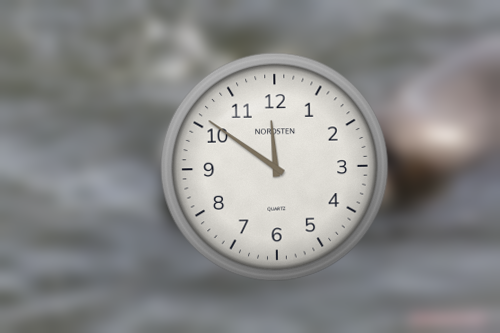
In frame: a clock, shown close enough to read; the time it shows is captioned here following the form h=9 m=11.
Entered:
h=11 m=51
